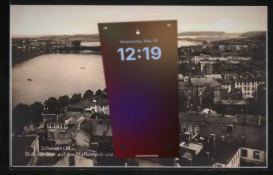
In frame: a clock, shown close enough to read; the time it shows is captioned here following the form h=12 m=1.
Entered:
h=12 m=19
